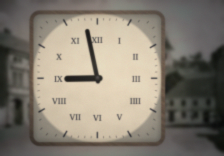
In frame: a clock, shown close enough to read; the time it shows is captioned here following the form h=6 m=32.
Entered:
h=8 m=58
